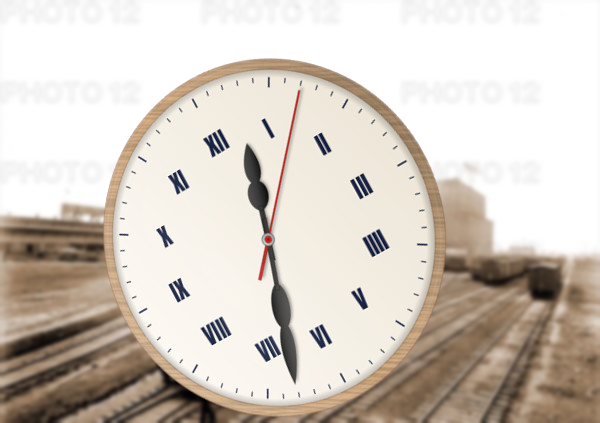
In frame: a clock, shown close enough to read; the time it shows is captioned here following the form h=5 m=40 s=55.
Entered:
h=12 m=33 s=7
